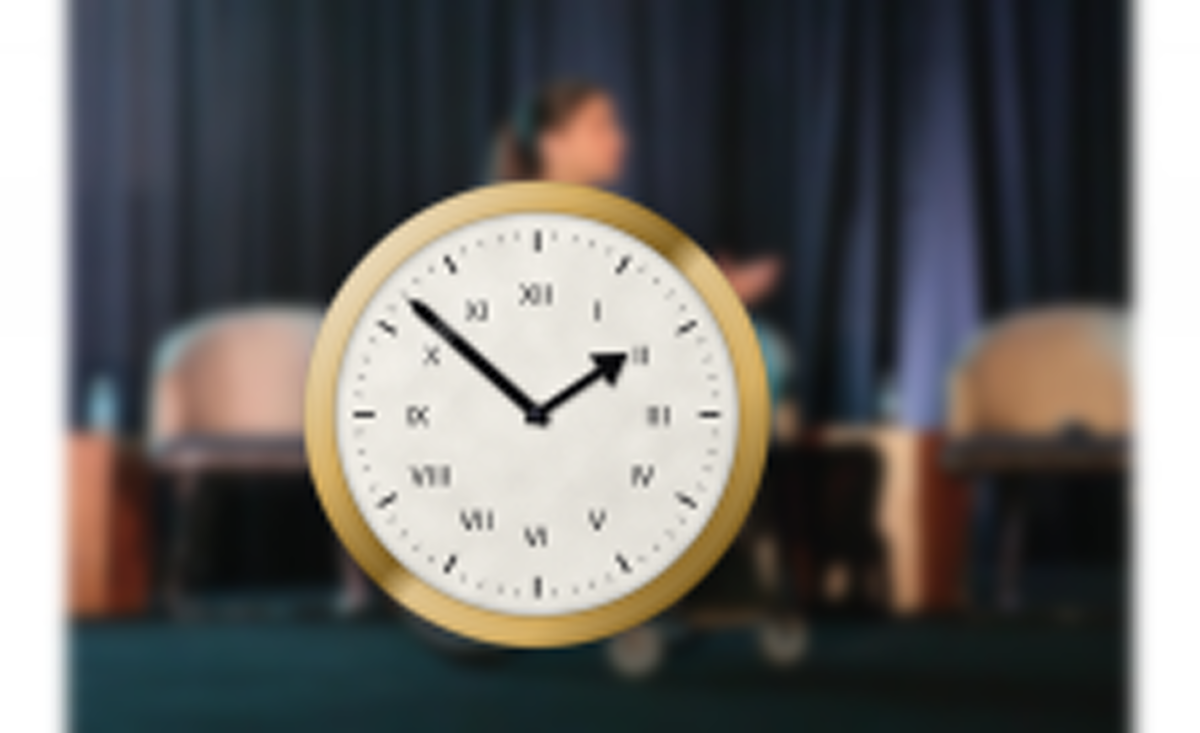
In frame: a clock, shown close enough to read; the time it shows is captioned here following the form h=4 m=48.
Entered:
h=1 m=52
